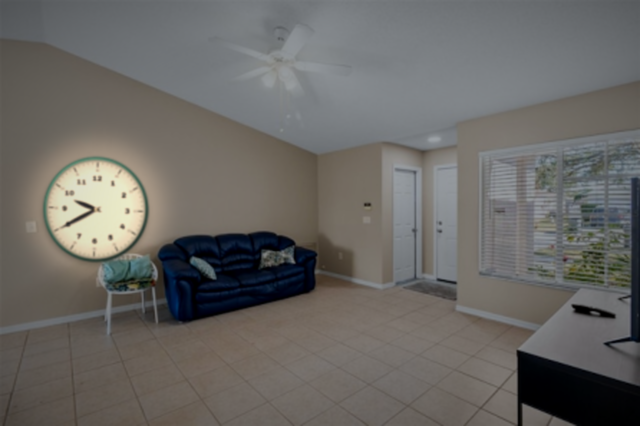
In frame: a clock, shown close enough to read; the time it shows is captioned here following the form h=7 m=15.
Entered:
h=9 m=40
